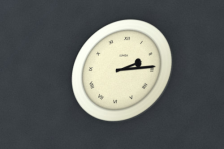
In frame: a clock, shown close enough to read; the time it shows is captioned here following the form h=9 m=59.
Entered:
h=2 m=14
